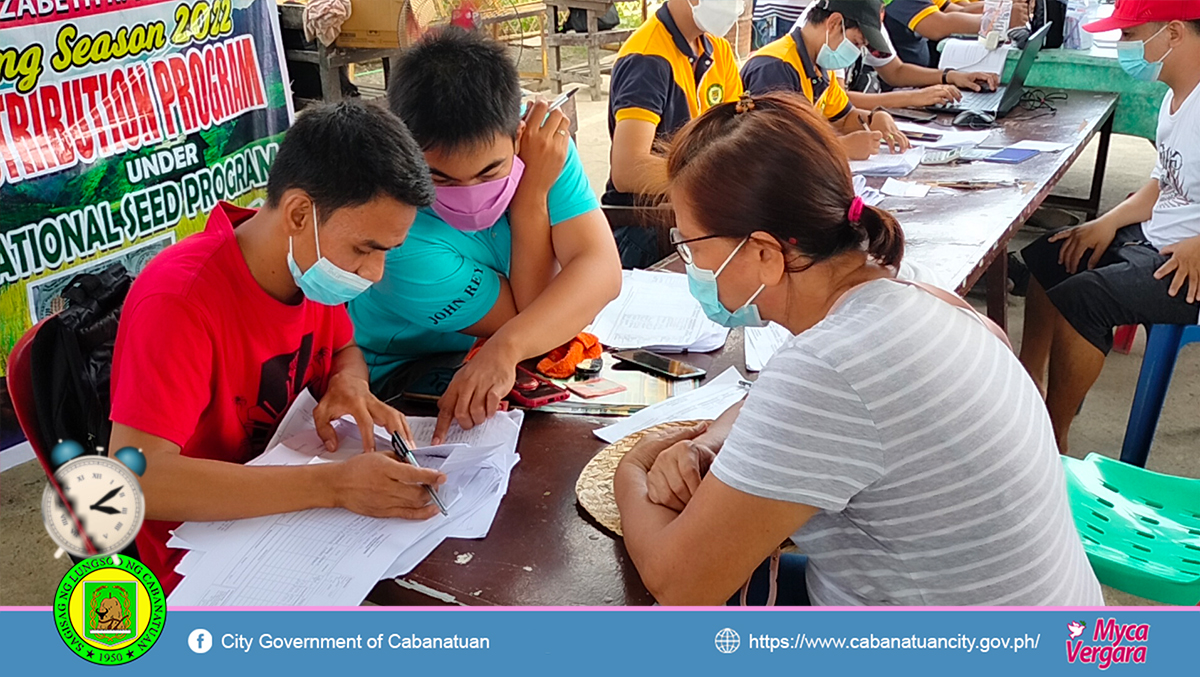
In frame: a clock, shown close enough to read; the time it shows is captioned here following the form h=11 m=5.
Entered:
h=3 m=8
